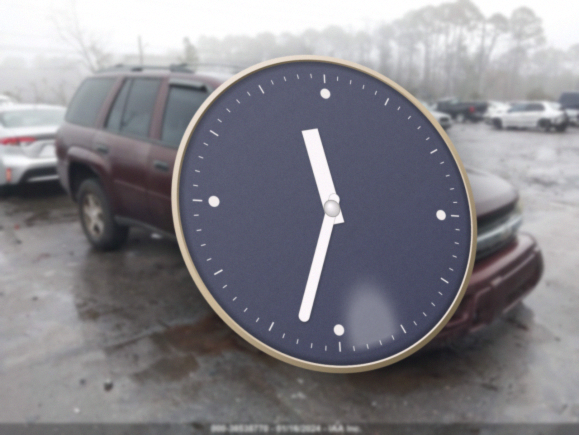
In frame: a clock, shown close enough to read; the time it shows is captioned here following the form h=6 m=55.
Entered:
h=11 m=33
